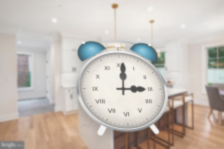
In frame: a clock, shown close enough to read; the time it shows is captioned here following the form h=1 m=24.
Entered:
h=3 m=1
